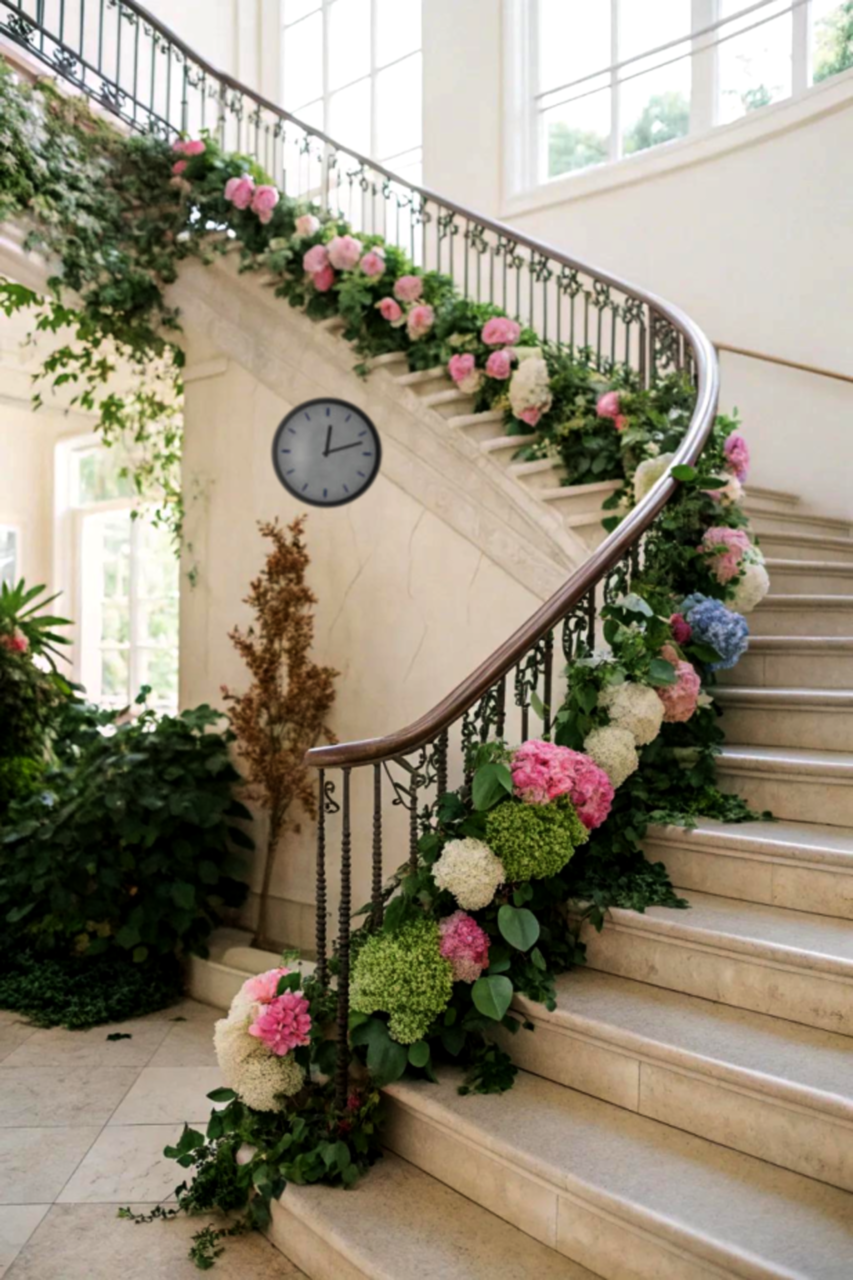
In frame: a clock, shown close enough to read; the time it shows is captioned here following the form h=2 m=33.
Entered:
h=12 m=12
